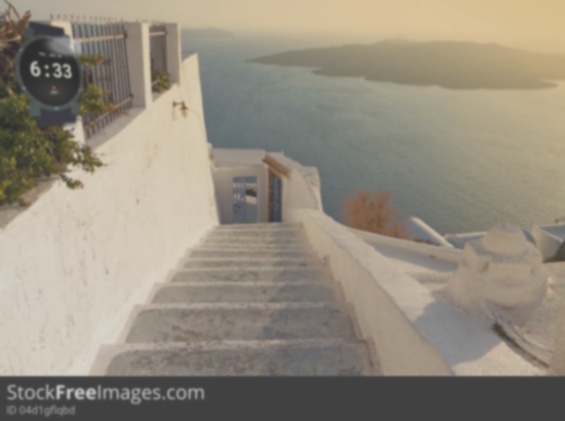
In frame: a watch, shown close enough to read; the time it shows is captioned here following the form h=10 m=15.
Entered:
h=6 m=33
